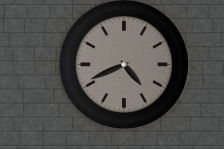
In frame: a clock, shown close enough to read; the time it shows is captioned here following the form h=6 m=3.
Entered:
h=4 m=41
